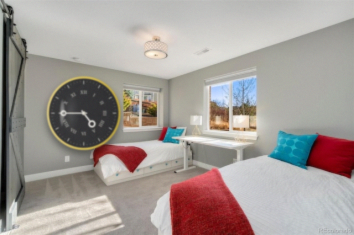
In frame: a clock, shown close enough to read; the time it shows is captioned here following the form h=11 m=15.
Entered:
h=4 m=45
